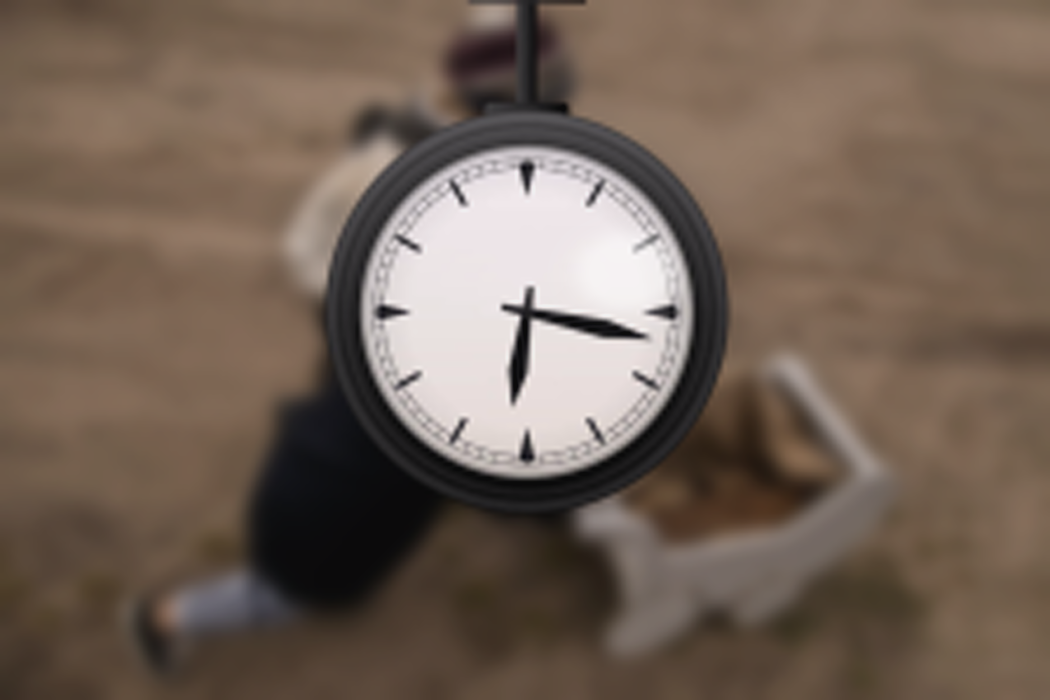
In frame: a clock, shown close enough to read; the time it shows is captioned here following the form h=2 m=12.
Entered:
h=6 m=17
